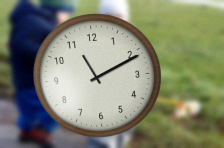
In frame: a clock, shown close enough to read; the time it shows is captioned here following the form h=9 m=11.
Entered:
h=11 m=11
